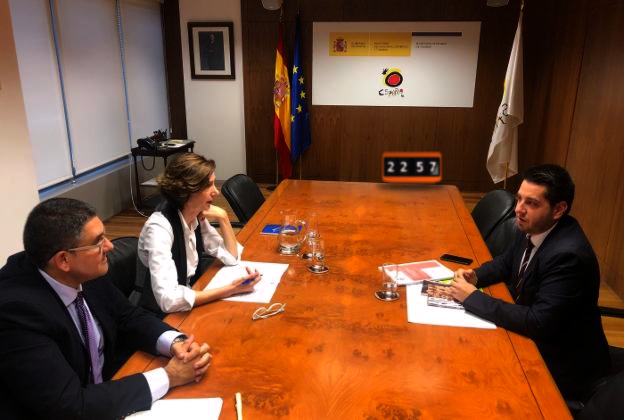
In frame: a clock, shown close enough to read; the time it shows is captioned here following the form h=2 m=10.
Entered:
h=22 m=57
